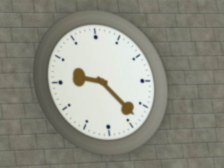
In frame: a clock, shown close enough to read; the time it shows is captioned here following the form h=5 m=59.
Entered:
h=9 m=23
